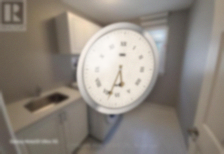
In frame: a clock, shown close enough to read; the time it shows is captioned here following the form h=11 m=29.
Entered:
h=5 m=33
